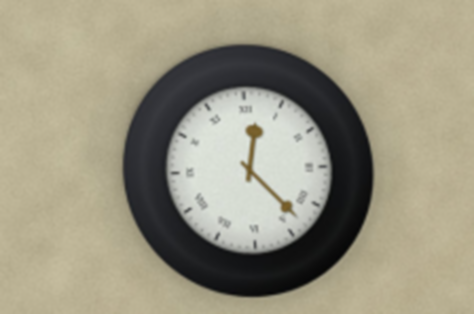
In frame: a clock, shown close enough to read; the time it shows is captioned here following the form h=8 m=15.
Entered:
h=12 m=23
